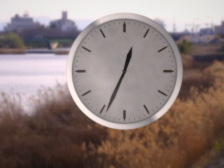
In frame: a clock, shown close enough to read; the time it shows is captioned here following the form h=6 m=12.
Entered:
h=12 m=34
